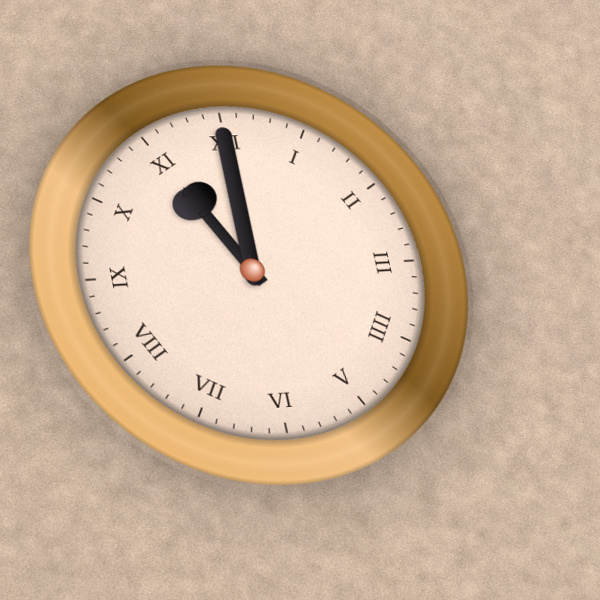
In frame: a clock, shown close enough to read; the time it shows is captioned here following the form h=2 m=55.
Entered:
h=11 m=0
